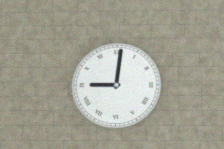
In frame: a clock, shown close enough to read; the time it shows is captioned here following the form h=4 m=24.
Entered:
h=9 m=1
